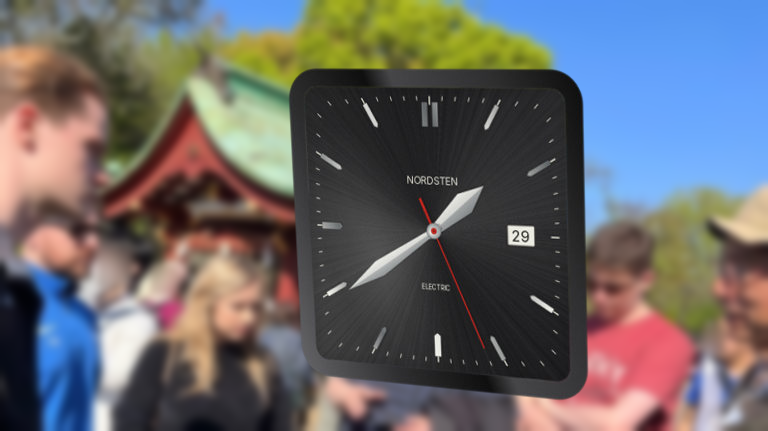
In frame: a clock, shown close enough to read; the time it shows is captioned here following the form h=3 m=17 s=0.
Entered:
h=1 m=39 s=26
